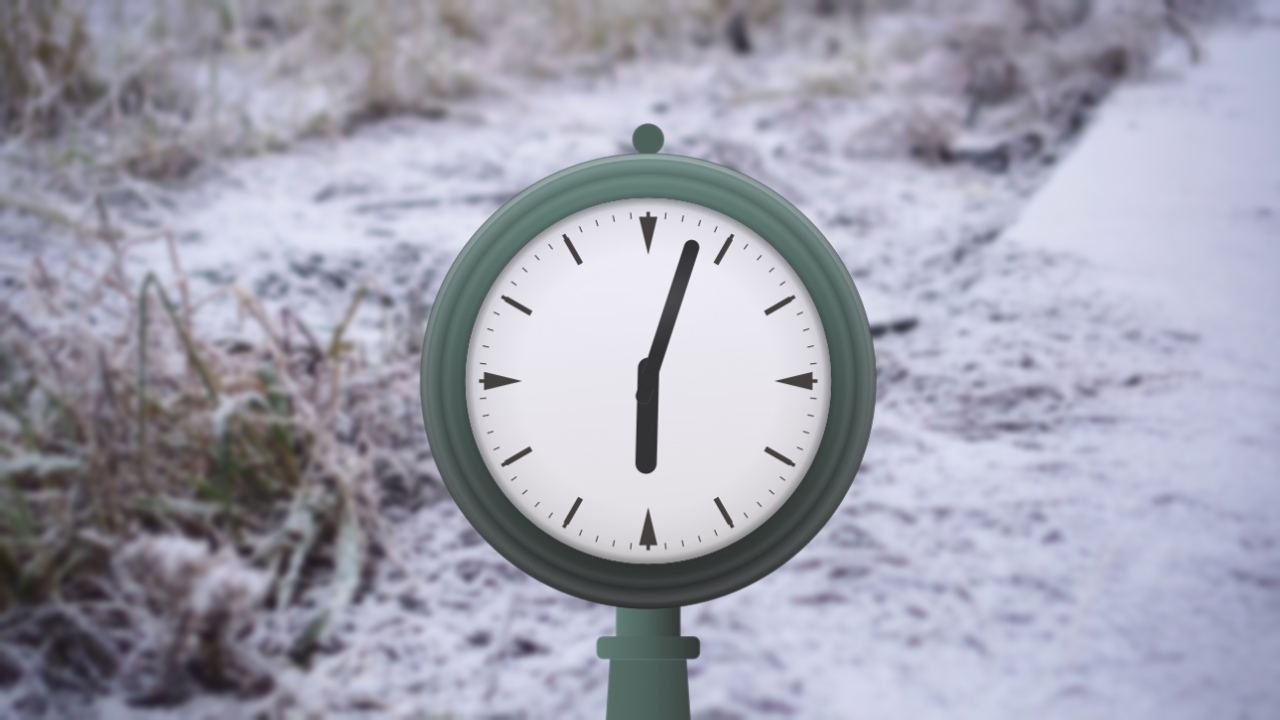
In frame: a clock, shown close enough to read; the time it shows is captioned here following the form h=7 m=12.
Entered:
h=6 m=3
